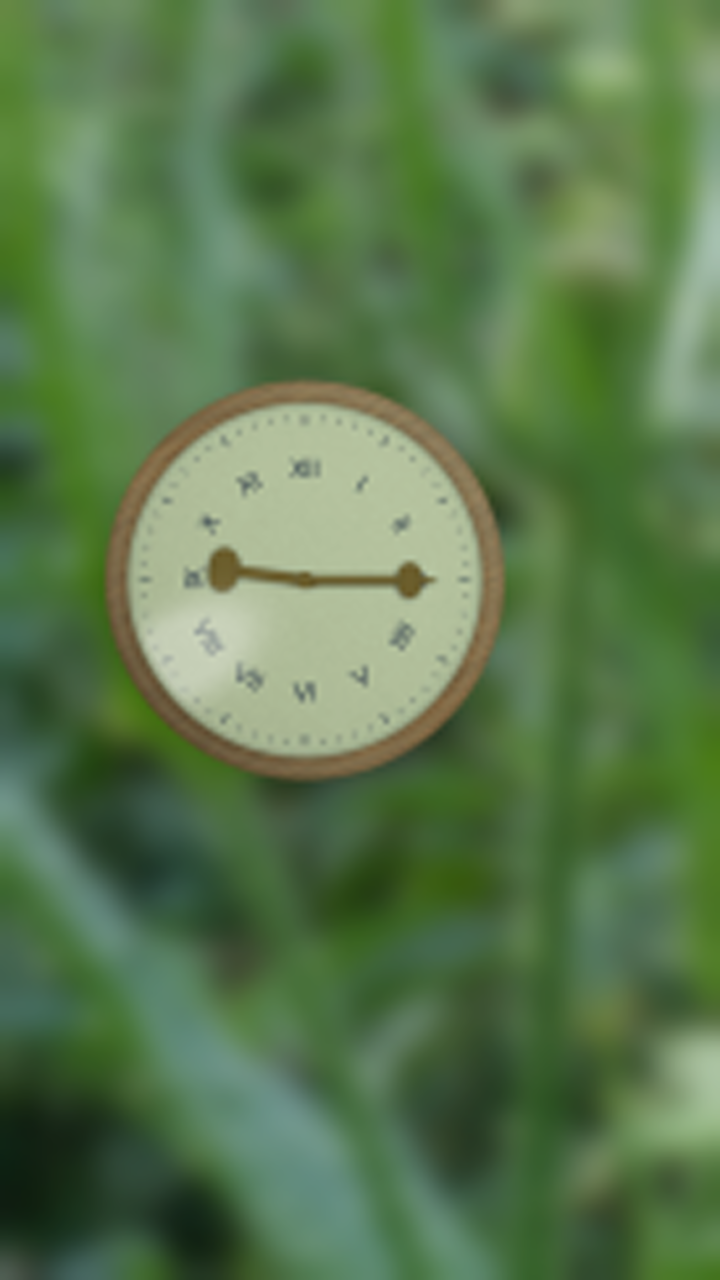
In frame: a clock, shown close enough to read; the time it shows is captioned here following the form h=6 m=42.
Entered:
h=9 m=15
